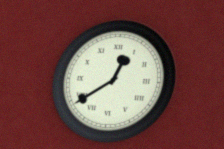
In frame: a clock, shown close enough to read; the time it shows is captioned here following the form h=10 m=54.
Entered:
h=12 m=39
